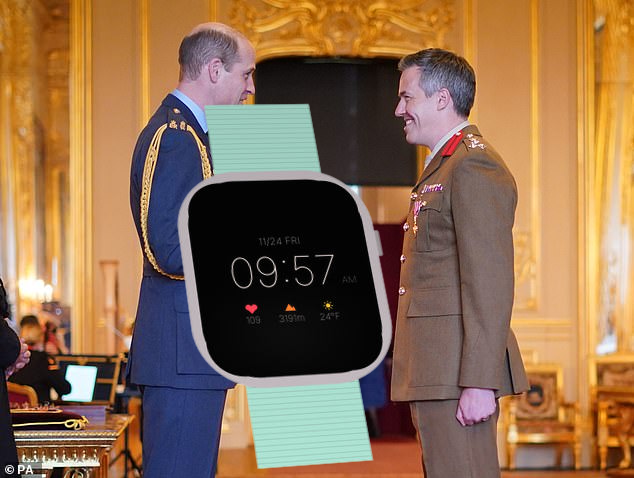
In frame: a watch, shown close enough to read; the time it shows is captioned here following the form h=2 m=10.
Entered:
h=9 m=57
